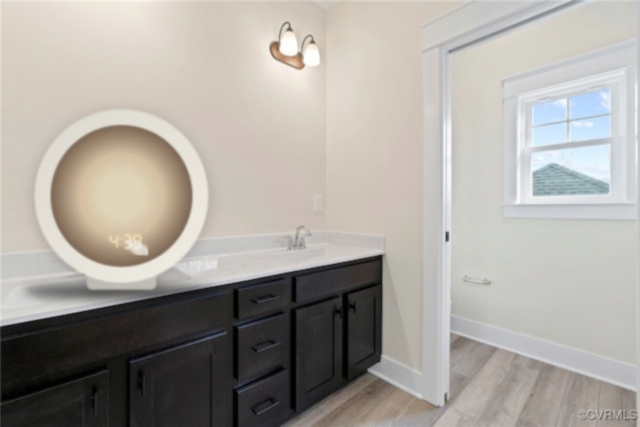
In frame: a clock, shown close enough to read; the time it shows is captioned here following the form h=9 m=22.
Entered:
h=4 m=39
